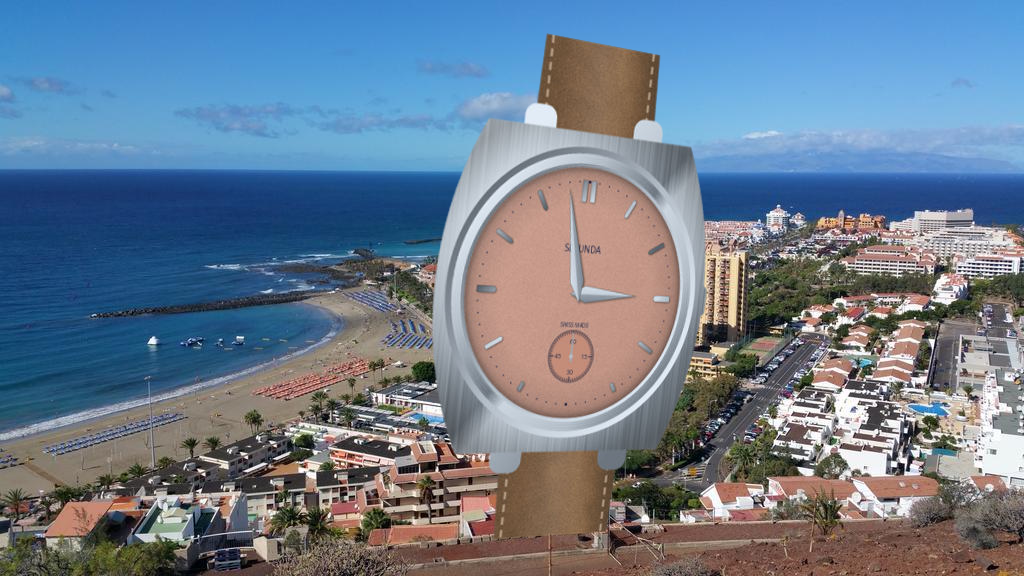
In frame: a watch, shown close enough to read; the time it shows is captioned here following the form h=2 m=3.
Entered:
h=2 m=58
